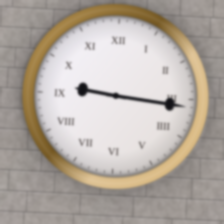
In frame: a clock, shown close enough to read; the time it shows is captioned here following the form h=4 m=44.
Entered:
h=9 m=16
